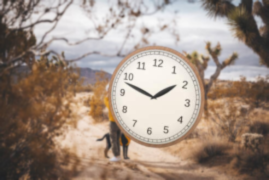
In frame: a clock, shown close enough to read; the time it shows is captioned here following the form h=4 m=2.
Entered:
h=1 m=48
